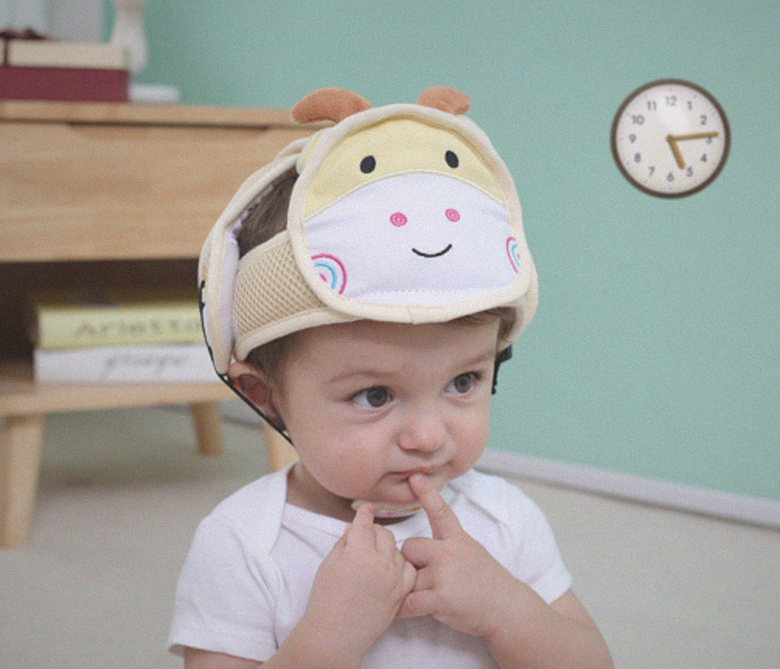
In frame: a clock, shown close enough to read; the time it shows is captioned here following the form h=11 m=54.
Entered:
h=5 m=14
